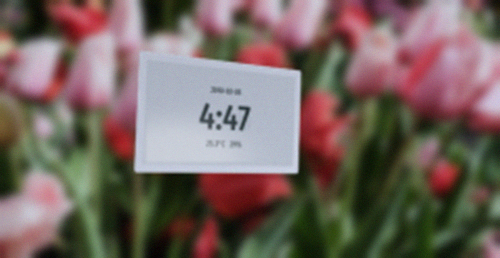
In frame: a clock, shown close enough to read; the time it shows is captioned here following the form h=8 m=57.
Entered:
h=4 m=47
